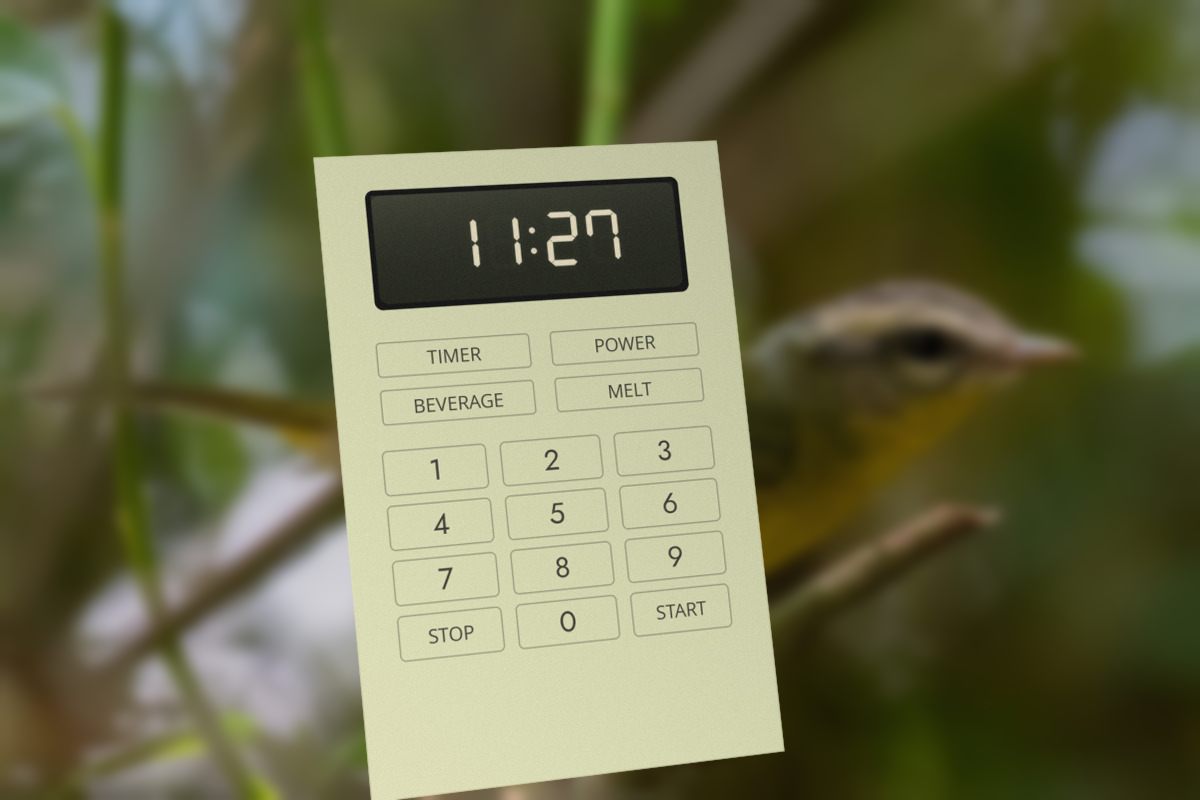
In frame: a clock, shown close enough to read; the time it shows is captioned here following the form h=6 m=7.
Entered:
h=11 m=27
